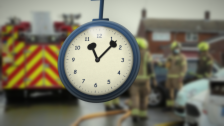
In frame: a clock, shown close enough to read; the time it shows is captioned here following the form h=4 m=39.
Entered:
h=11 m=7
